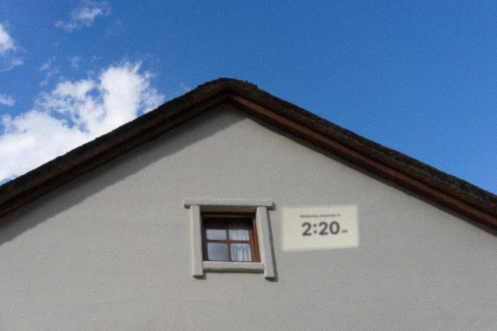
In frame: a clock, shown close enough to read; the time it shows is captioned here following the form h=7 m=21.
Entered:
h=2 m=20
